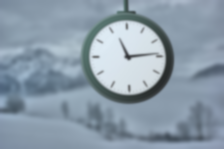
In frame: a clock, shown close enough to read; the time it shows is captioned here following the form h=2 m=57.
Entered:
h=11 m=14
